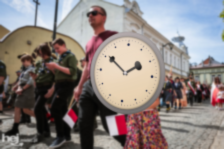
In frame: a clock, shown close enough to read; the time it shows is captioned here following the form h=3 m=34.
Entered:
h=1 m=51
